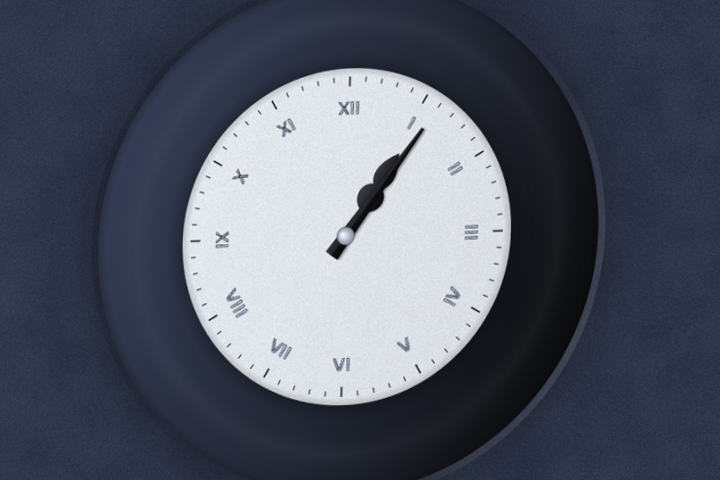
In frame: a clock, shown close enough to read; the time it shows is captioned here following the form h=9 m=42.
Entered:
h=1 m=6
